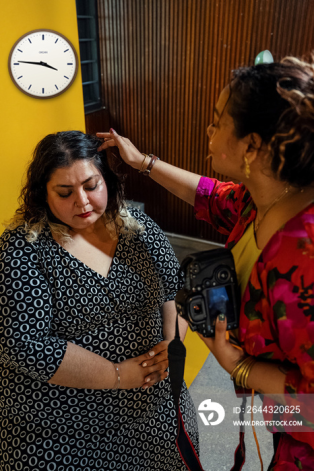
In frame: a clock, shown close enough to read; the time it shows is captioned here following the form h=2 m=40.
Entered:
h=3 m=46
